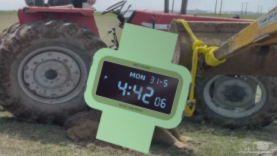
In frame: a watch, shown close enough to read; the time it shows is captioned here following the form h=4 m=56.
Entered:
h=4 m=42
